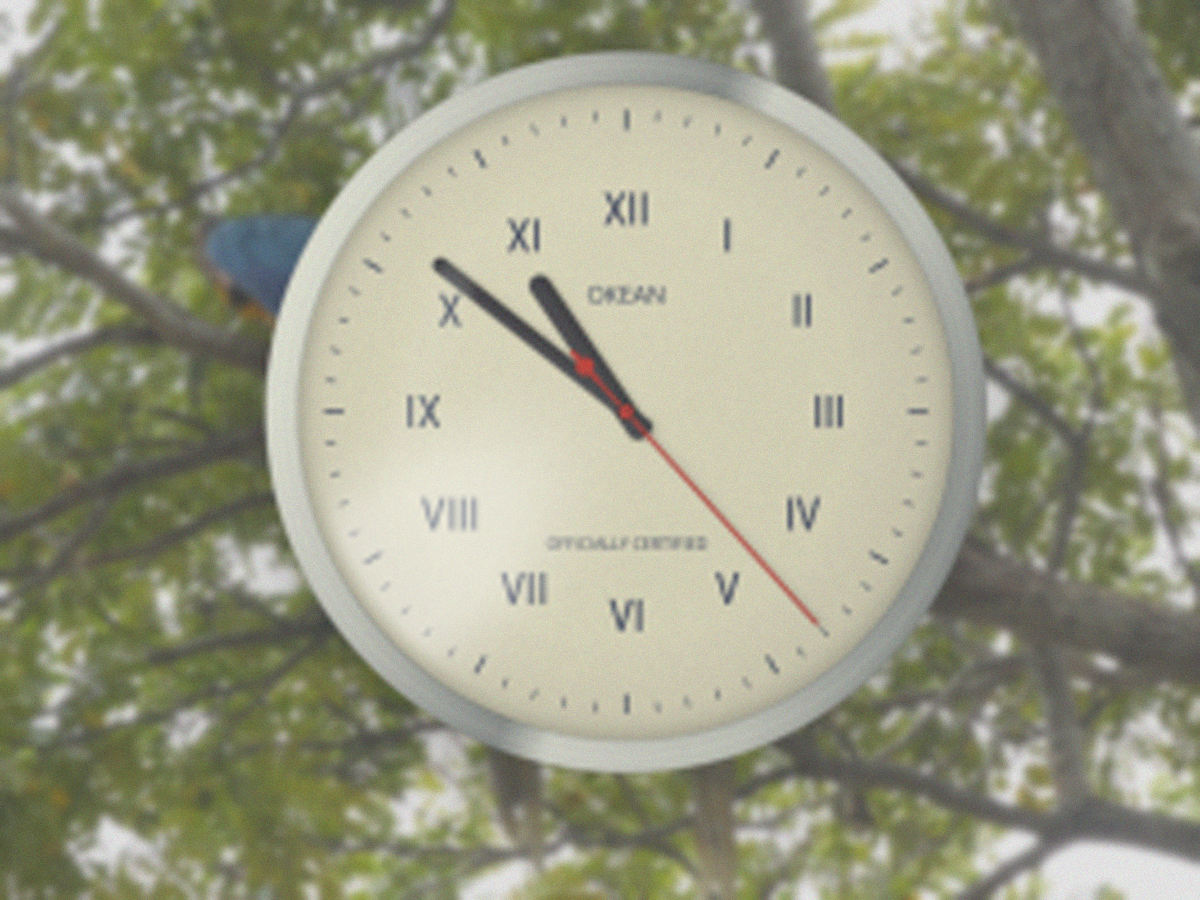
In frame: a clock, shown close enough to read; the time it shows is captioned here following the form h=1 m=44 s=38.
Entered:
h=10 m=51 s=23
